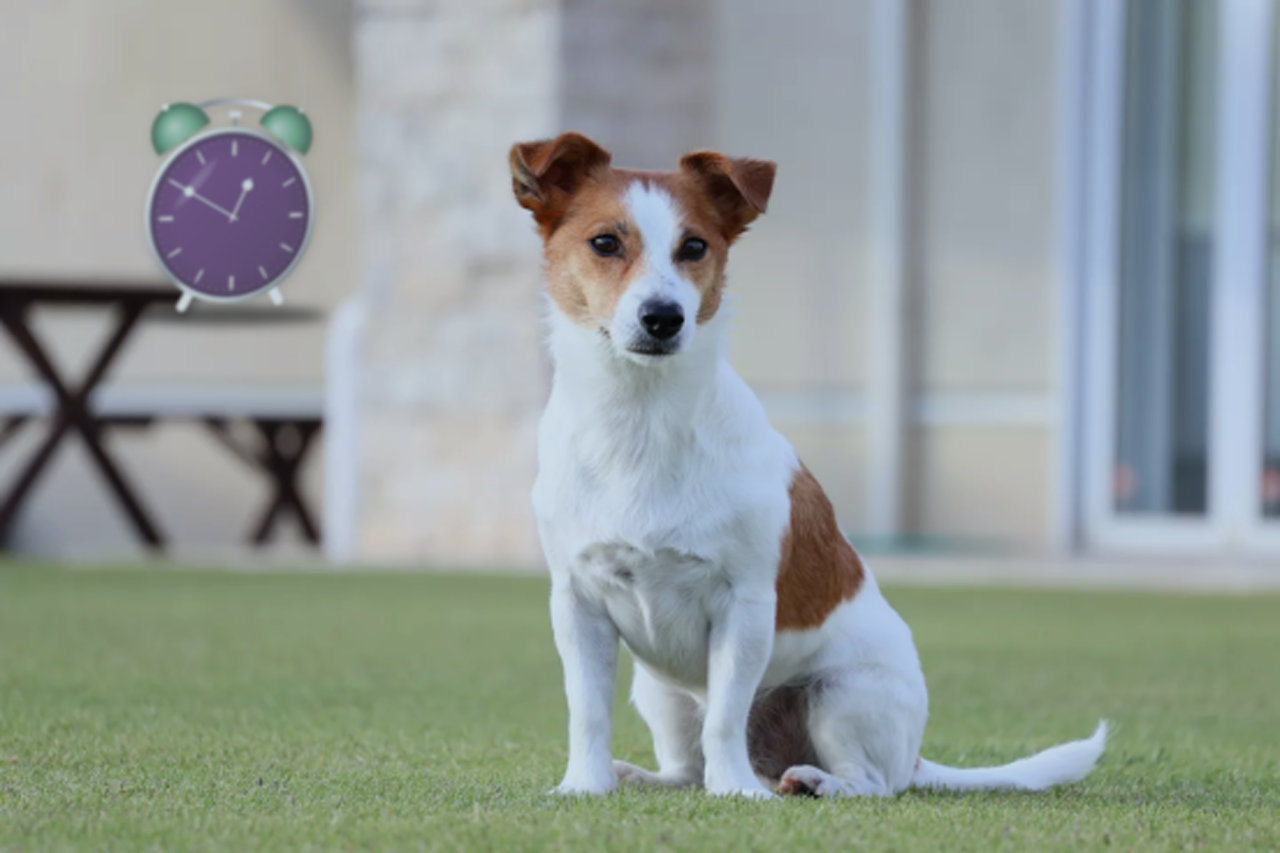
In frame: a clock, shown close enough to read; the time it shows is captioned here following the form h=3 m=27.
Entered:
h=12 m=50
